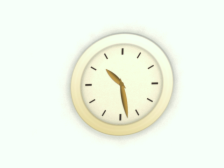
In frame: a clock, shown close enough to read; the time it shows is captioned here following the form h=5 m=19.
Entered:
h=10 m=28
